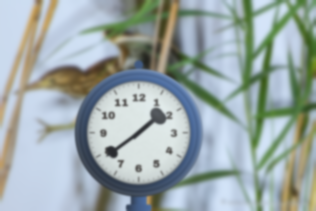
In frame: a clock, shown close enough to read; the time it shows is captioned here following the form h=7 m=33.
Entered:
h=1 m=39
